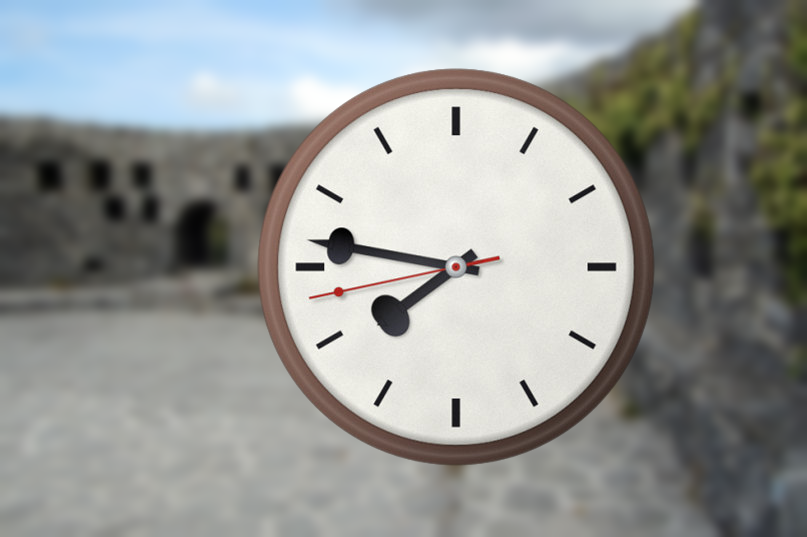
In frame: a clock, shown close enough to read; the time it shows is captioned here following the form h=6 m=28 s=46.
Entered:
h=7 m=46 s=43
